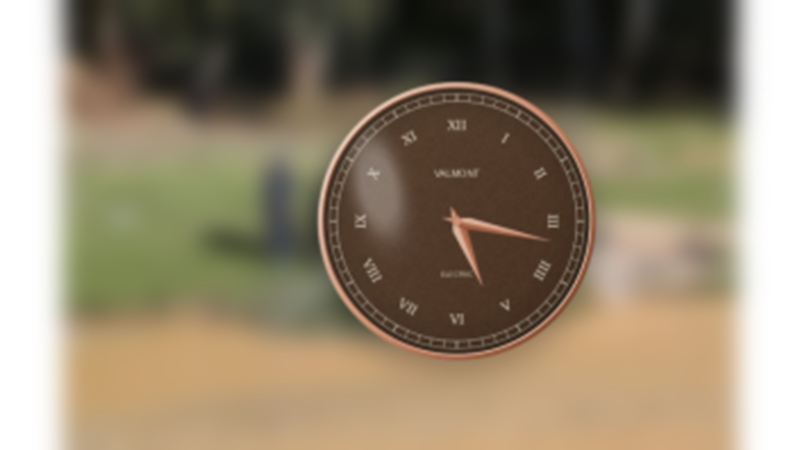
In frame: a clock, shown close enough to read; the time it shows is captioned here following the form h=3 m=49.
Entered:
h=5 m=17
